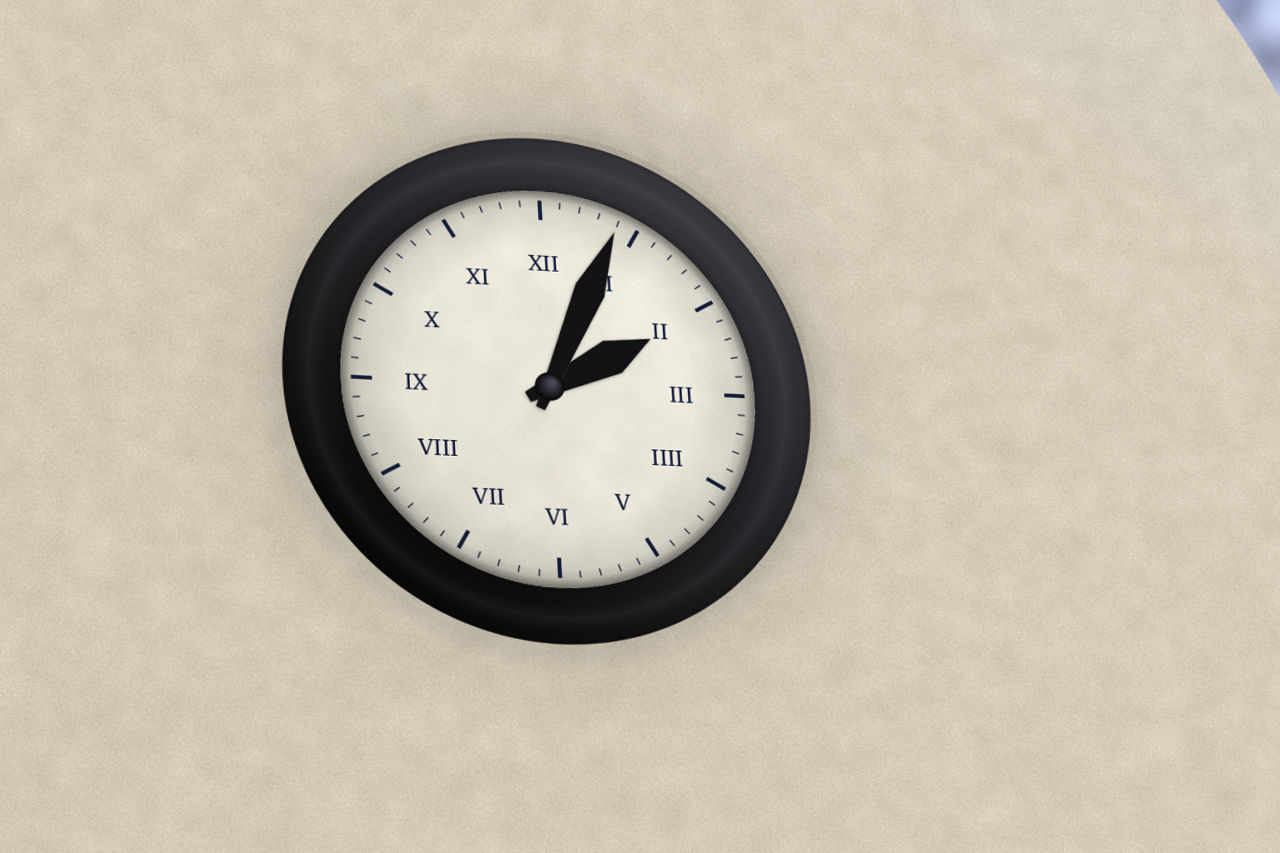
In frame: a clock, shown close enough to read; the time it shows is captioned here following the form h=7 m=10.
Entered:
h=2 m=4
